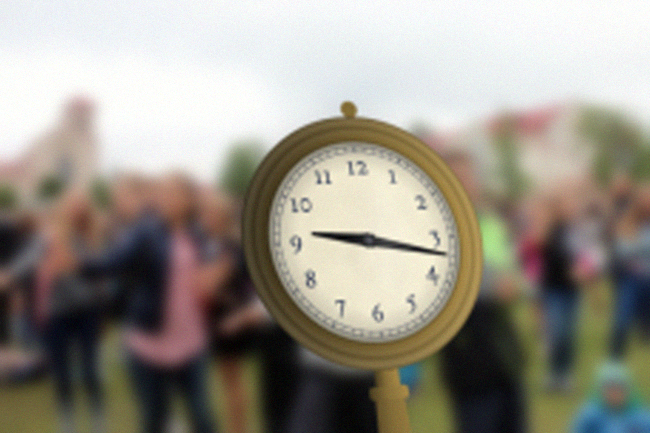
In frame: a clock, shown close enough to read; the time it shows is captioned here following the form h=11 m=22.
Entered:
h=9 m=17
